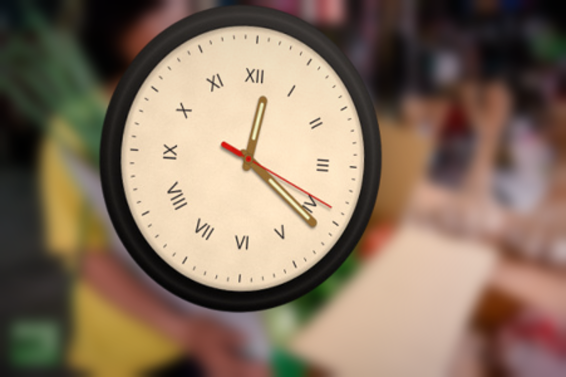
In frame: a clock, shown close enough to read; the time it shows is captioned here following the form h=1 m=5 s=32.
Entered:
h=12 m=21 s=19
